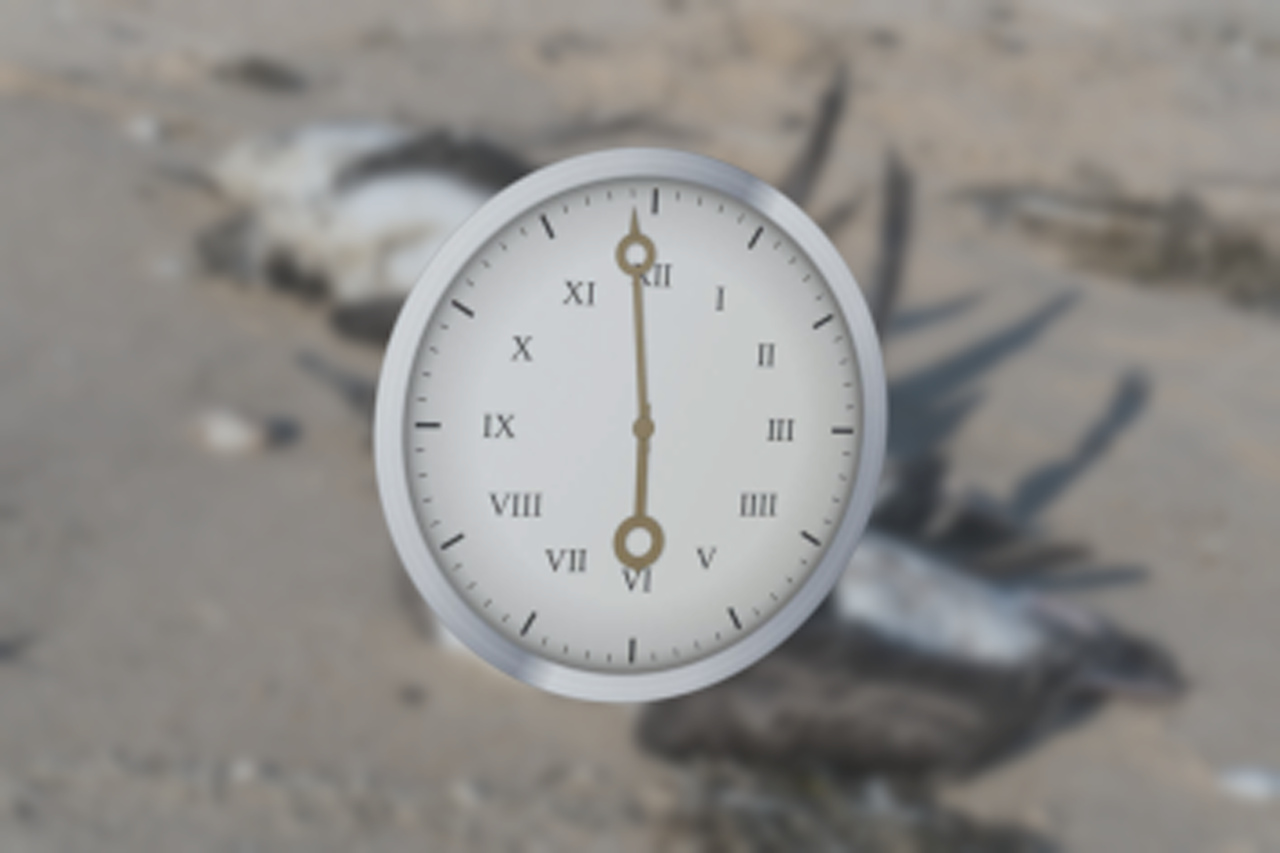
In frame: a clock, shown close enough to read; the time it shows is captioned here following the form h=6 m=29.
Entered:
h=5 m=59
